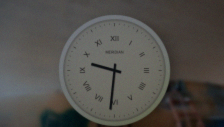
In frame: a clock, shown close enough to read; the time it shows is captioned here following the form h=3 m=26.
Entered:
h=9 m=31
